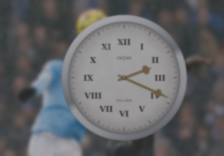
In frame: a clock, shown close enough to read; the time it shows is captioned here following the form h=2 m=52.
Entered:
h=2 m=19
